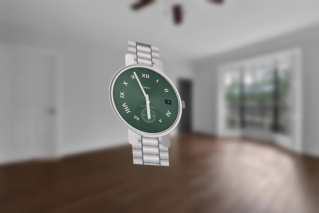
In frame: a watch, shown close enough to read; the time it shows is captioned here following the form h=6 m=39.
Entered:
h=5 m=56
